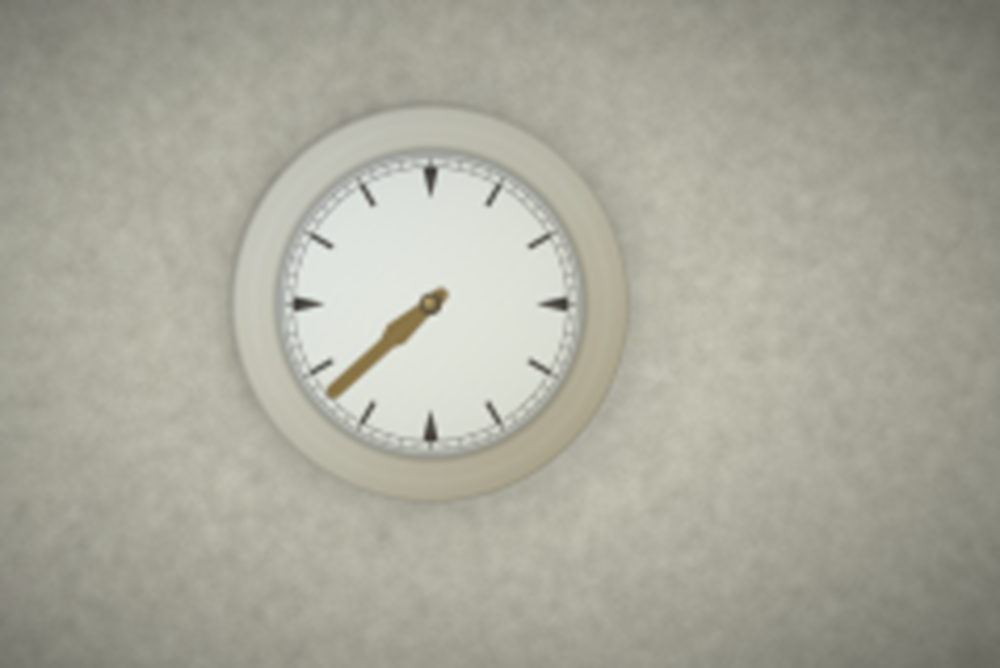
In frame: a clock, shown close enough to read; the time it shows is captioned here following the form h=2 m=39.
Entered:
h=7 m=38
